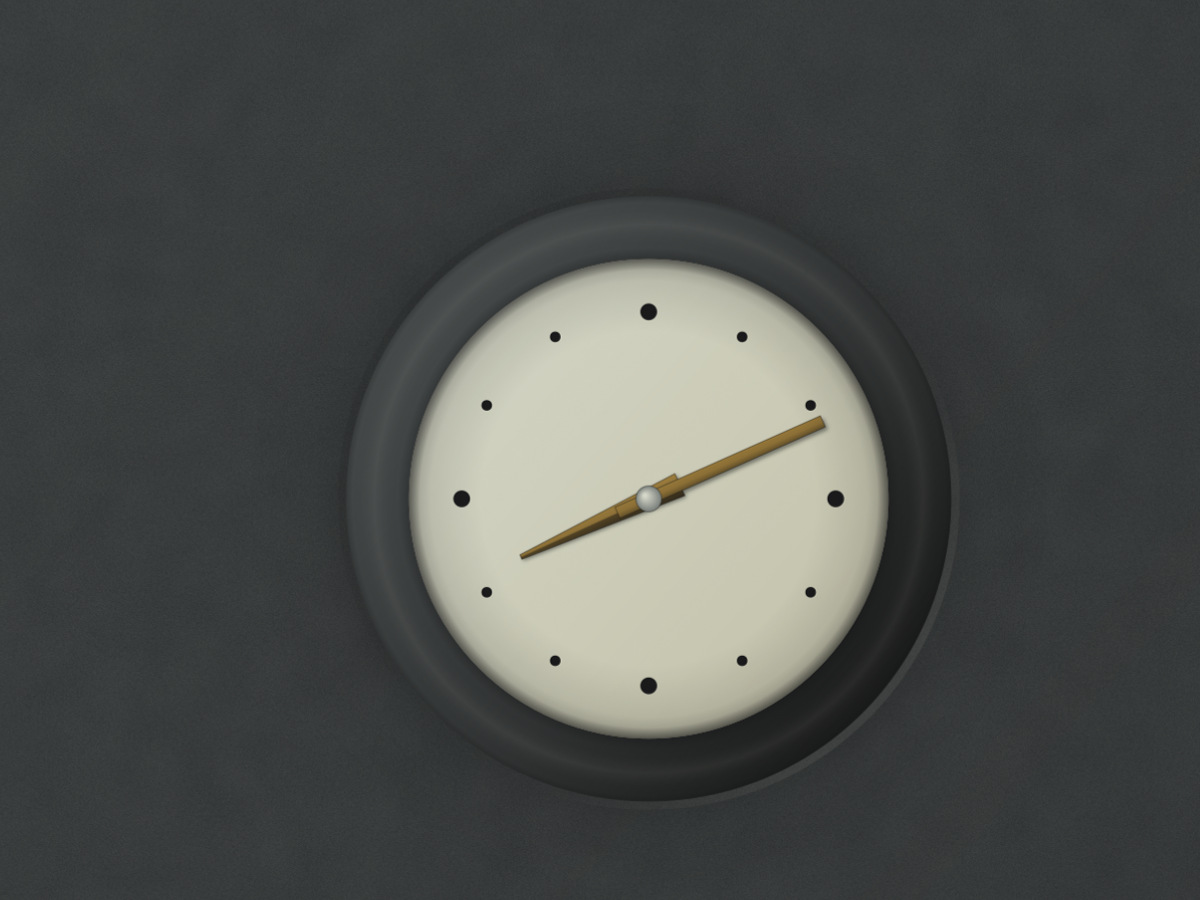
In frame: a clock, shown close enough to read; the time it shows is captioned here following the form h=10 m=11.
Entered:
h=8 m=11
